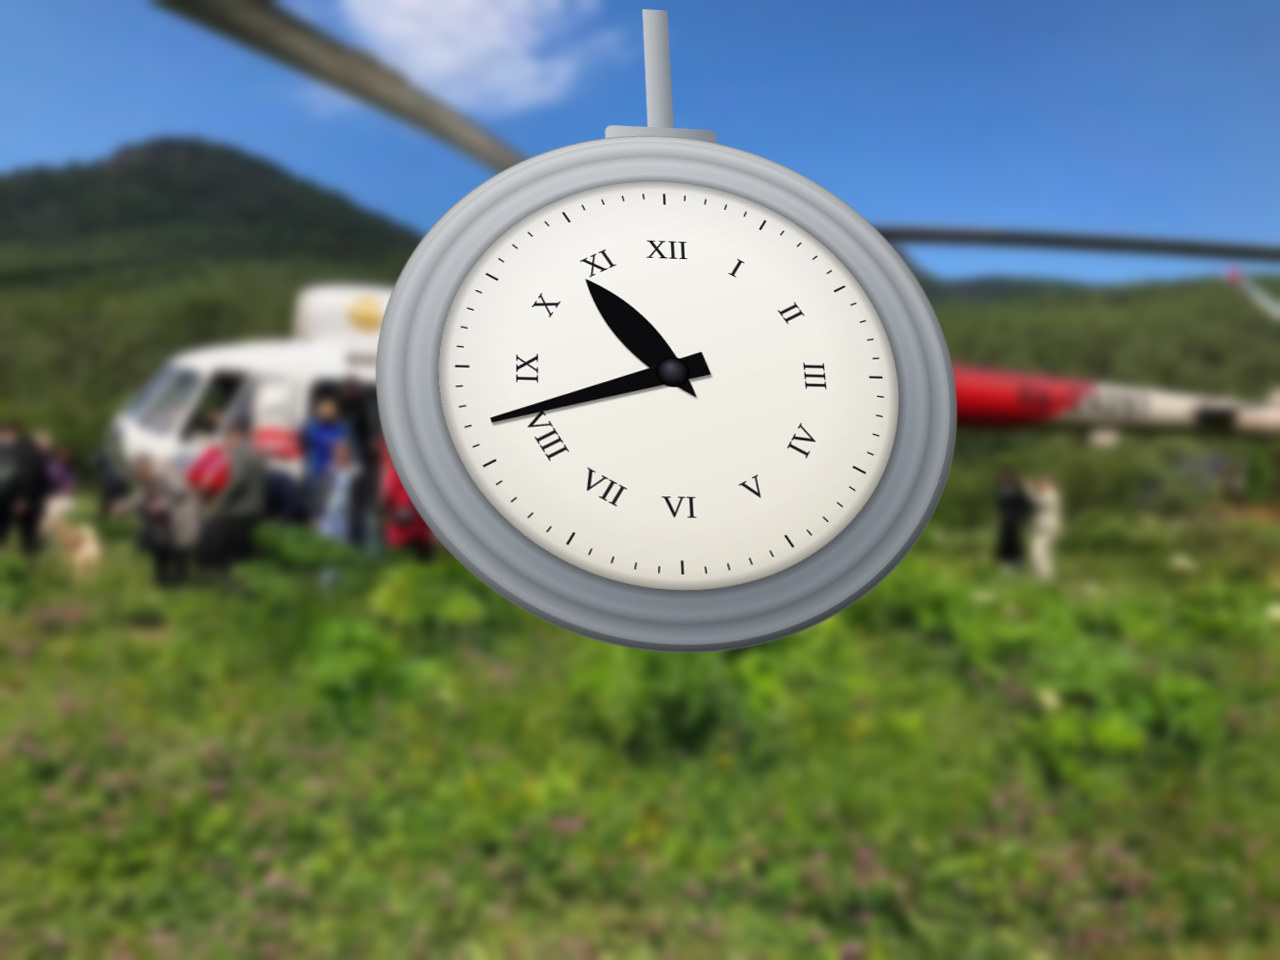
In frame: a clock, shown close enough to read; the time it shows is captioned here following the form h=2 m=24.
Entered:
h=10 m=42
